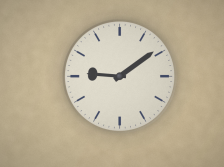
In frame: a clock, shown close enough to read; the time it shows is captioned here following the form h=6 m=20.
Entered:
h=9 m=9
